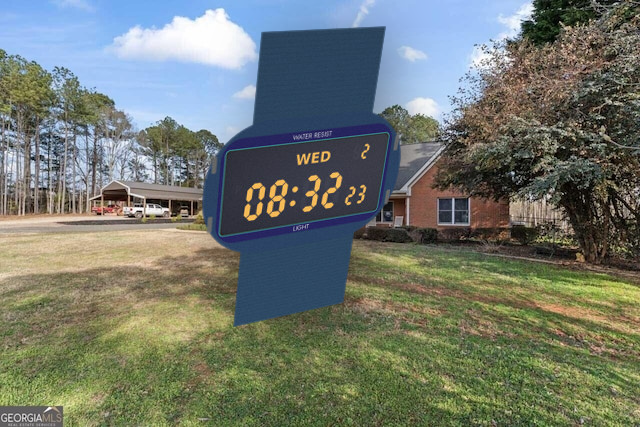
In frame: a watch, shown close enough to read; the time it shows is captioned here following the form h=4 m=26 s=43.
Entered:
h=8 m=32 s=23
